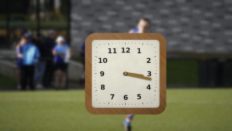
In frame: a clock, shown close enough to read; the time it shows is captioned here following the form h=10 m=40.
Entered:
h=3 m=17
